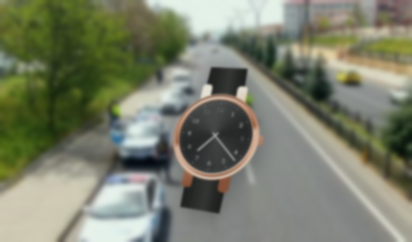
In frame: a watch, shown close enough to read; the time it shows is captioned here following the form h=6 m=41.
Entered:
h=7 m=22
